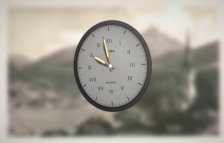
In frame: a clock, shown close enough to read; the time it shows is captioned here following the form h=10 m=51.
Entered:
h=9 m=58
